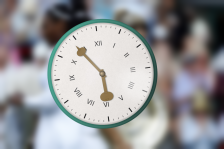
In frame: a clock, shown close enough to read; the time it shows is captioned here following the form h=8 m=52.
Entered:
h=5 m=54
